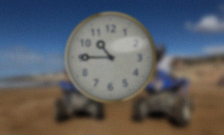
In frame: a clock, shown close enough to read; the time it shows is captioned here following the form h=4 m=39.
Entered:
h=10 m=45
